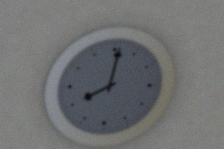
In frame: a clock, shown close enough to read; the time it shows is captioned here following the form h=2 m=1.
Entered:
h=8 m=1
